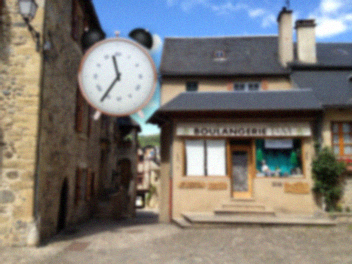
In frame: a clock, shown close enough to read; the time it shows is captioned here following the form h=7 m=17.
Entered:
h=11 m=36
